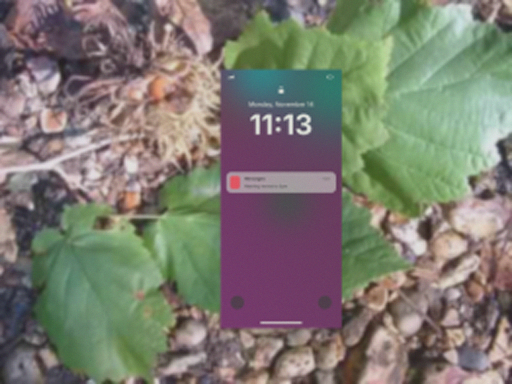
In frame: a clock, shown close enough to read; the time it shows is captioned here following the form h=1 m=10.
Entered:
h=11 m=13
